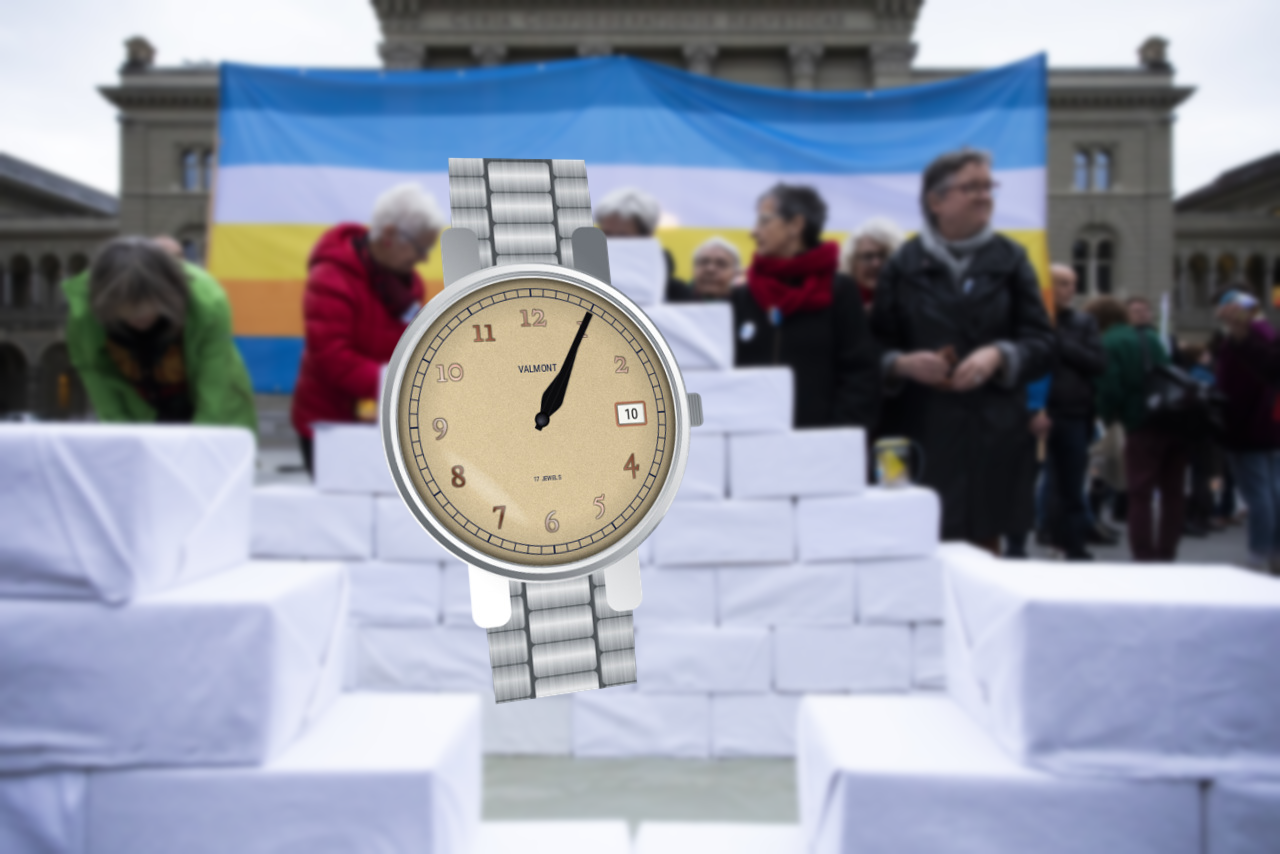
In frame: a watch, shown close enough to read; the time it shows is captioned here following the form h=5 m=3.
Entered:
h=1 m=5
